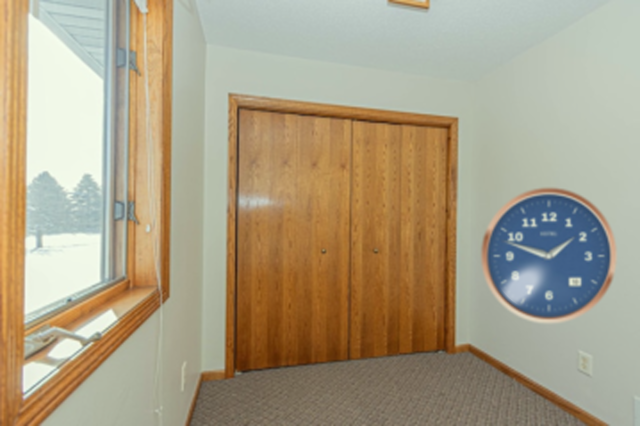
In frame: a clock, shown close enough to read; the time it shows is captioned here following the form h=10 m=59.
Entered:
h=1 m=48
